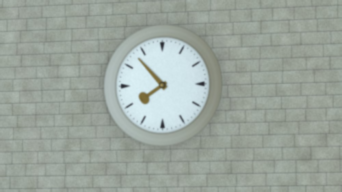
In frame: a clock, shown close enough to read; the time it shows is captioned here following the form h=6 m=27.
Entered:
h=7 m=53
